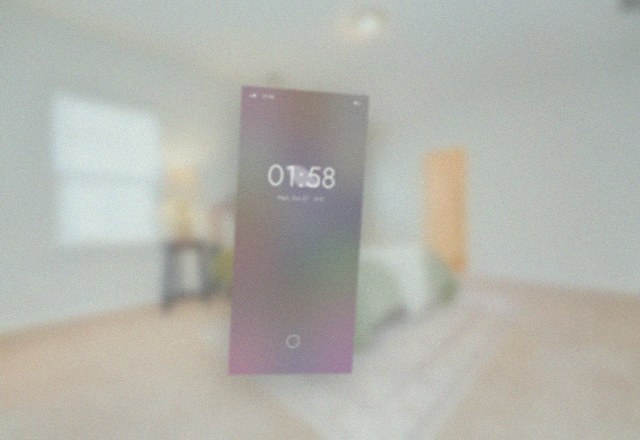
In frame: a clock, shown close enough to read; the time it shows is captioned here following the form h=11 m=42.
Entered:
h=1 m=58
